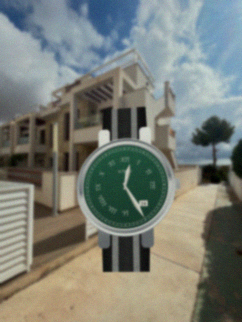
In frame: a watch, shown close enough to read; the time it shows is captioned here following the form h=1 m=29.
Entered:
h=12 m=25
